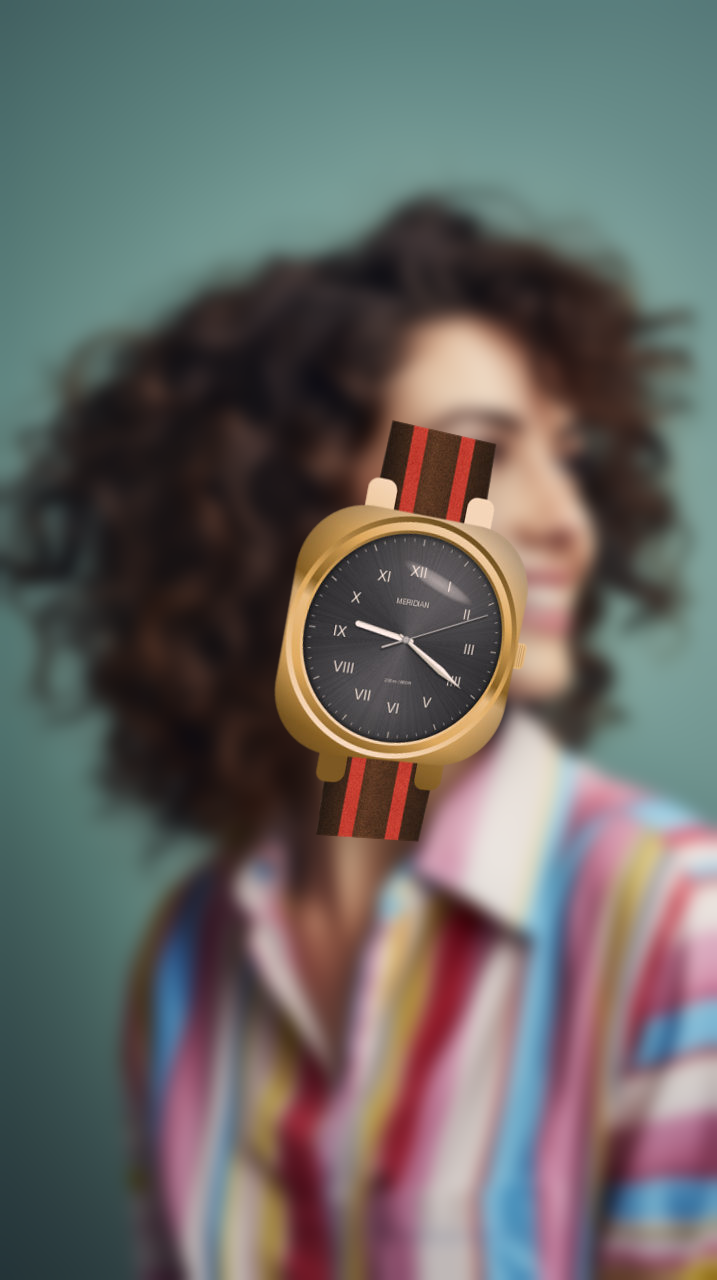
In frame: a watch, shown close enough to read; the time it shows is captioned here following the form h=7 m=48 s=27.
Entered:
h=9 m=20 s=11
